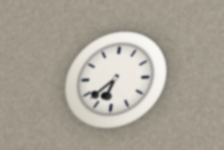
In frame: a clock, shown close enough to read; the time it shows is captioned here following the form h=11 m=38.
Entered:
h=6 m=38
